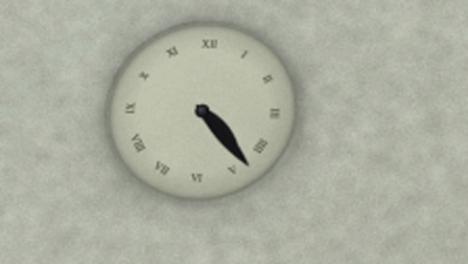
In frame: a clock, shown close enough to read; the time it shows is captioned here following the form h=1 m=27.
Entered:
h=4 m=23
